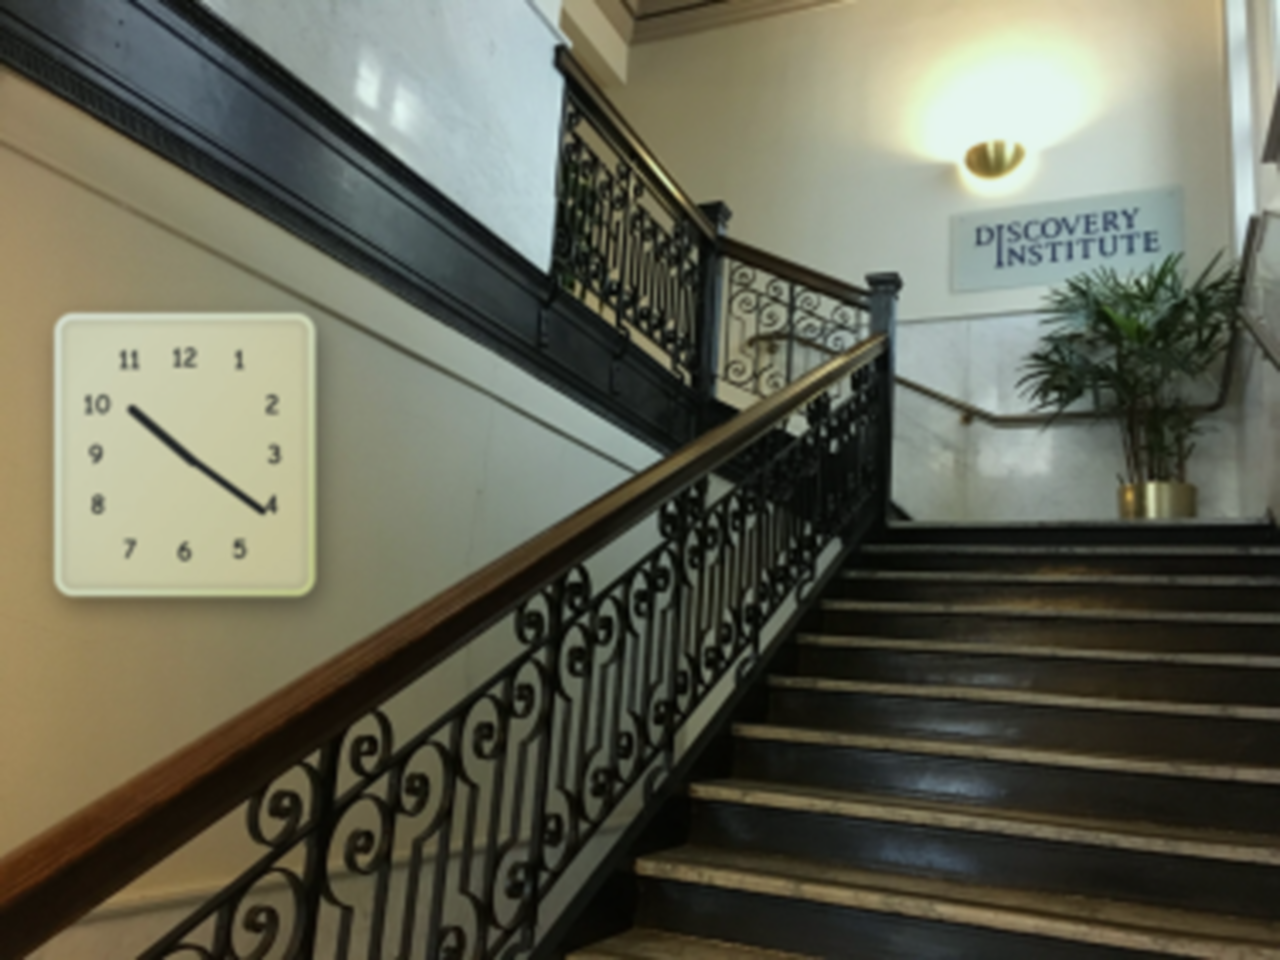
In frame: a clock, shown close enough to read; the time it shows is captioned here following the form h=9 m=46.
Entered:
h=10 m=21
